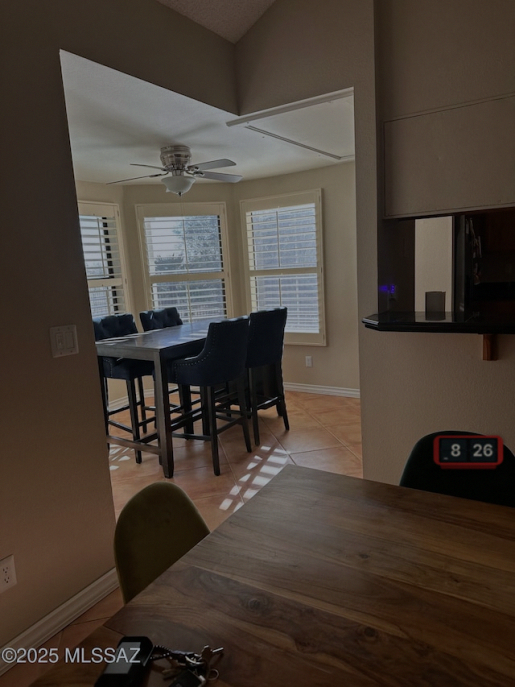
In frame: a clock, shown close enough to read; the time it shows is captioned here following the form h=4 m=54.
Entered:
h=8 m=26
